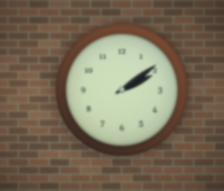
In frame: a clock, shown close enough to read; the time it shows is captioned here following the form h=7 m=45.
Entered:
h=2 m=9
